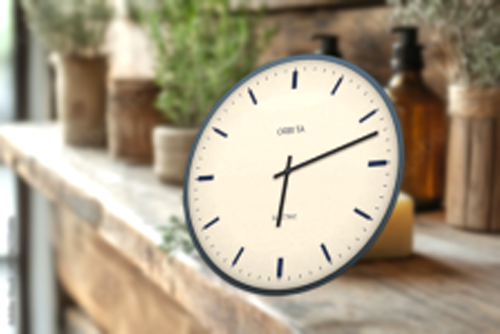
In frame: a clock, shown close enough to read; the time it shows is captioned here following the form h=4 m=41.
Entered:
h=6 m=12
